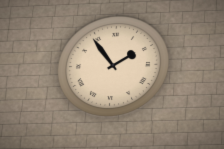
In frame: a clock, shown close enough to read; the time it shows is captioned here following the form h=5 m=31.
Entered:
h=1 m=54
